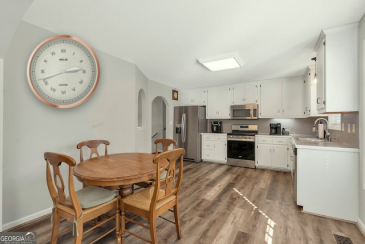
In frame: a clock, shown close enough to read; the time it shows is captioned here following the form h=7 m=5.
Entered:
h=2 m=42
